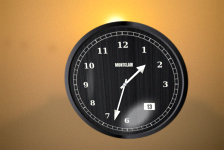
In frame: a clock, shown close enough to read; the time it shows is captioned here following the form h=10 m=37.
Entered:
h=1 m=33
